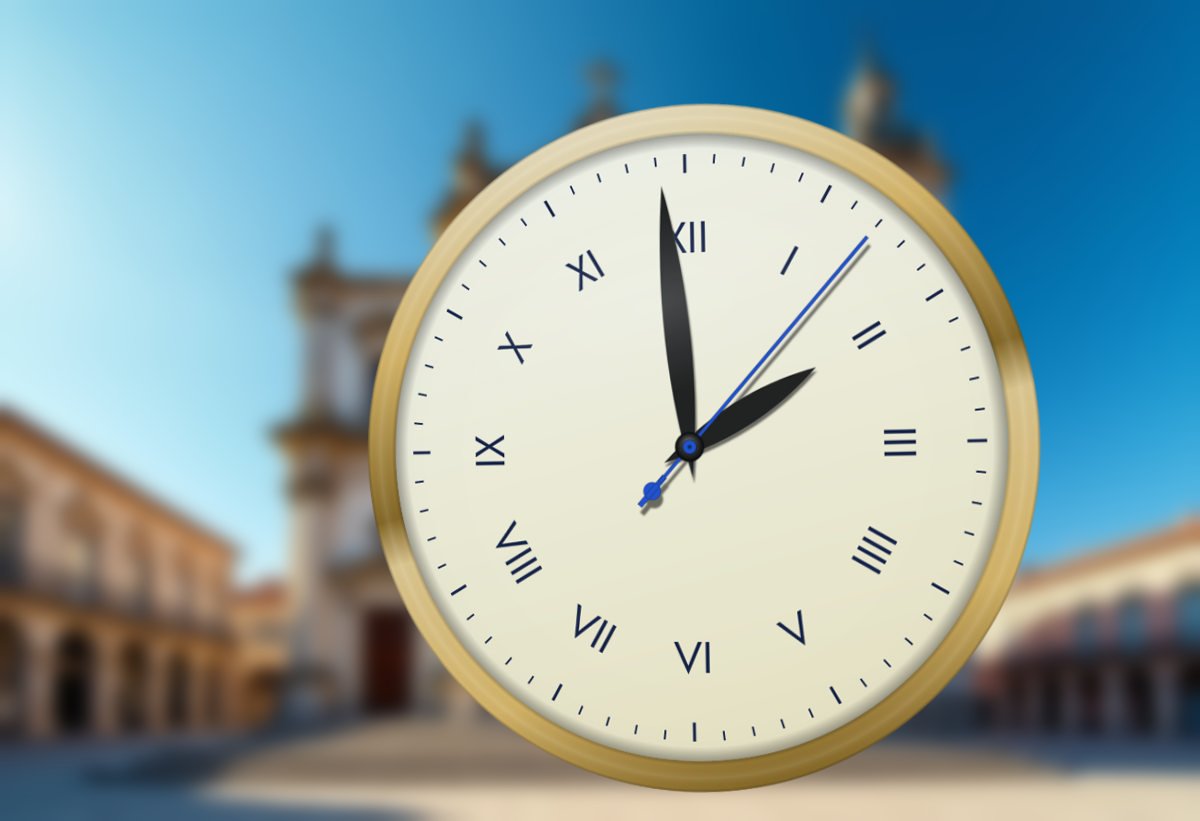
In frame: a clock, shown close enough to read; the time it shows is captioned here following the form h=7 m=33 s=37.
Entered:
h=1 m=59 s=7
